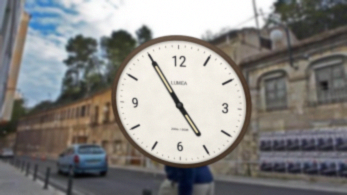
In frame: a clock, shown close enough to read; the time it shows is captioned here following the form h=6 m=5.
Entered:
h=4 m=55
